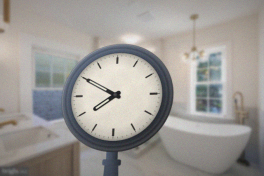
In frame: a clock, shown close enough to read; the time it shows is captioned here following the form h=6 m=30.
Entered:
h=7 m=50
